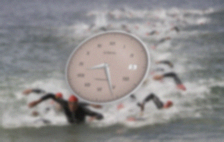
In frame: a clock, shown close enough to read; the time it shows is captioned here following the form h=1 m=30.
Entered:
h=8 m=26
